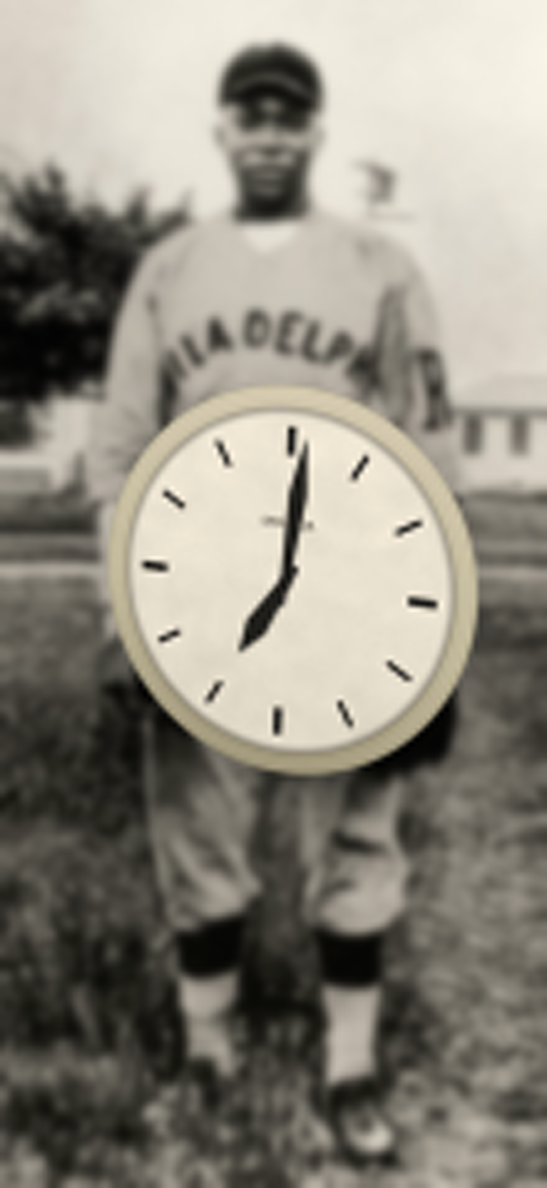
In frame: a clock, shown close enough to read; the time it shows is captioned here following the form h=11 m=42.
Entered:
h=7 m=1
